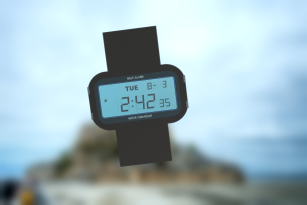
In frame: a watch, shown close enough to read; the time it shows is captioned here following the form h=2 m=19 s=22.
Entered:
h=2 m=42 s=35
